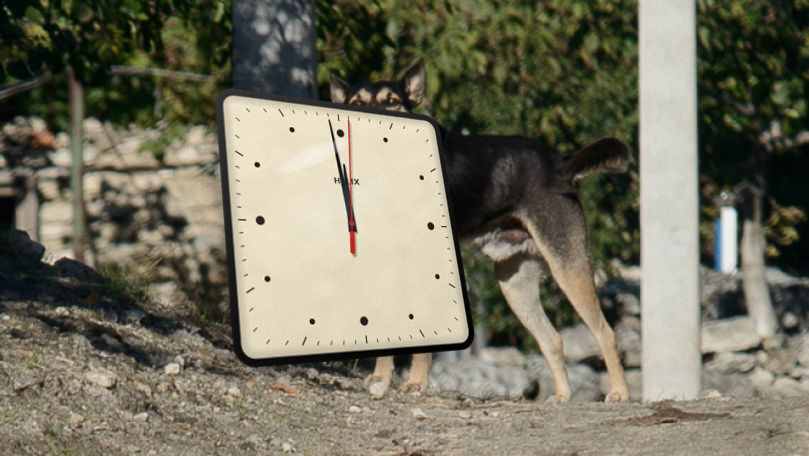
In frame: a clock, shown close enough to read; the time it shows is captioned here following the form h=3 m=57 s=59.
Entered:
h=11 m=59 s=1
